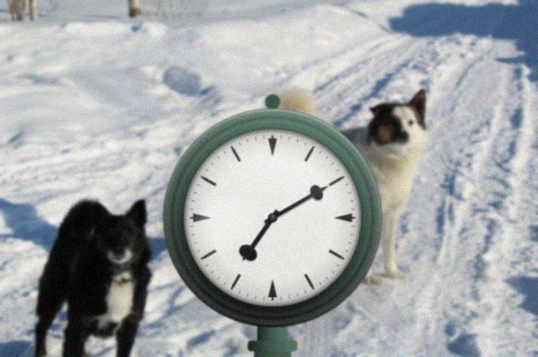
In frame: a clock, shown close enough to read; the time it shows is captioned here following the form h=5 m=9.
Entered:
h=7 m=10
